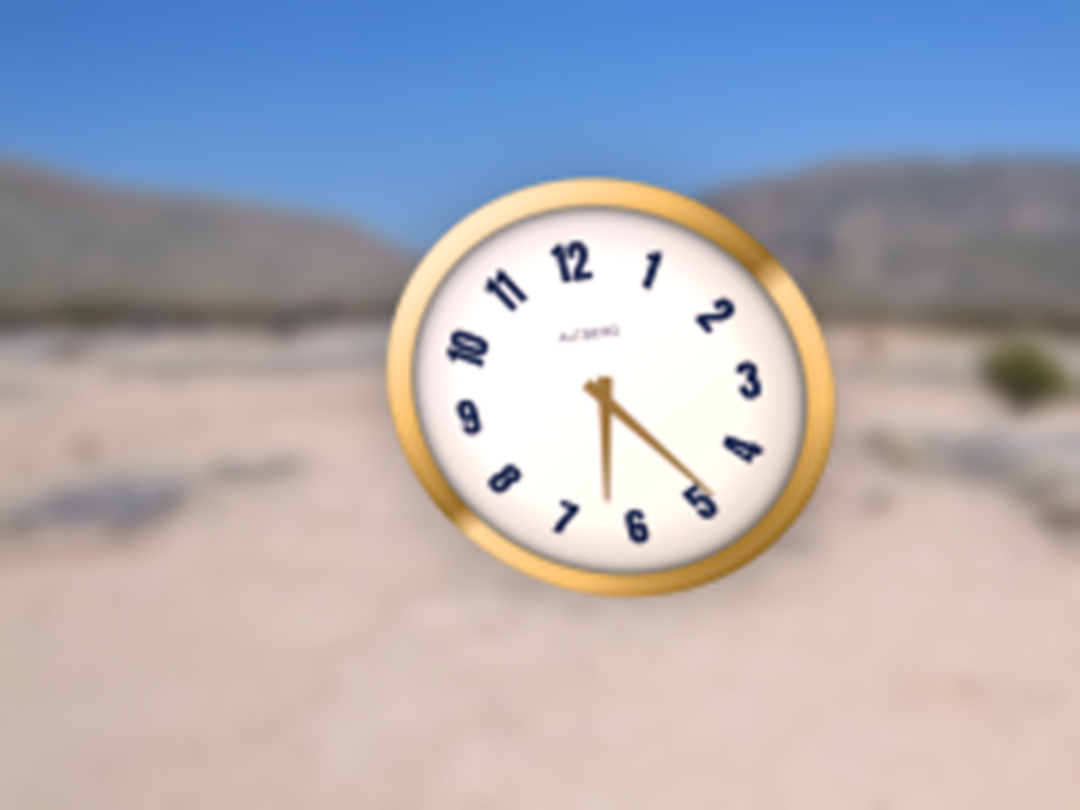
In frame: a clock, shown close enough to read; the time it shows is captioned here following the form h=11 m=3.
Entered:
h=6 m=24
